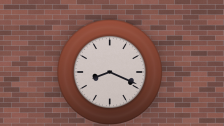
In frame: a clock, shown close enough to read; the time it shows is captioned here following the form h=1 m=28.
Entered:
h=8 m=19
